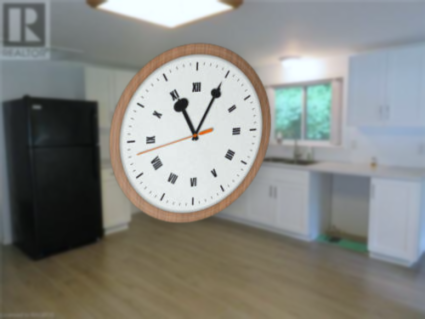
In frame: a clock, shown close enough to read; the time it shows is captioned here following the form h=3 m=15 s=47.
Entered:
h=11 m=4 s=43
